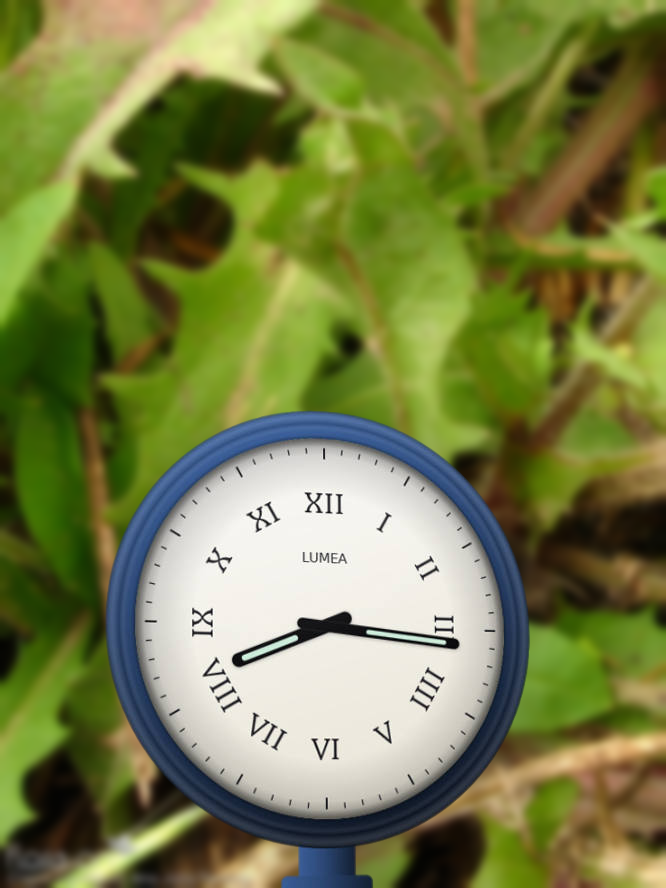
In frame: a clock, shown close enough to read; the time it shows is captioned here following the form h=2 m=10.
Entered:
h=8 m=16
